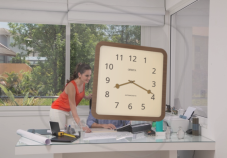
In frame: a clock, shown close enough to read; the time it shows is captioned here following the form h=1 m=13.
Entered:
h=8 m=19
